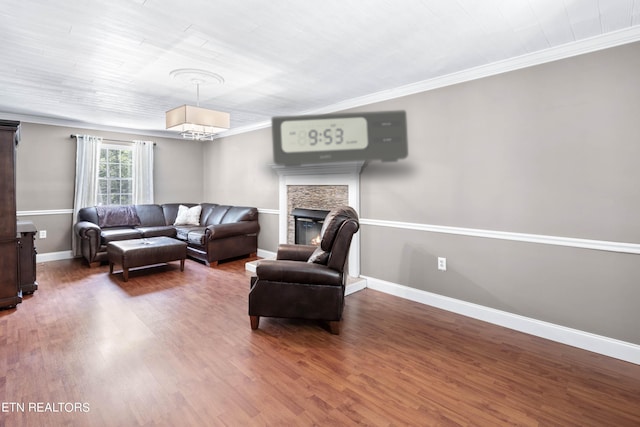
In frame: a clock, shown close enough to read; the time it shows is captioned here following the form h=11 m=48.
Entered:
h=9 m=53
